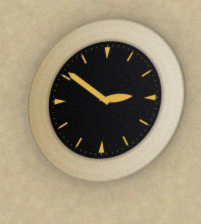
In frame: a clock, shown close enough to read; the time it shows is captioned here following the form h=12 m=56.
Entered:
h=2 m=51
